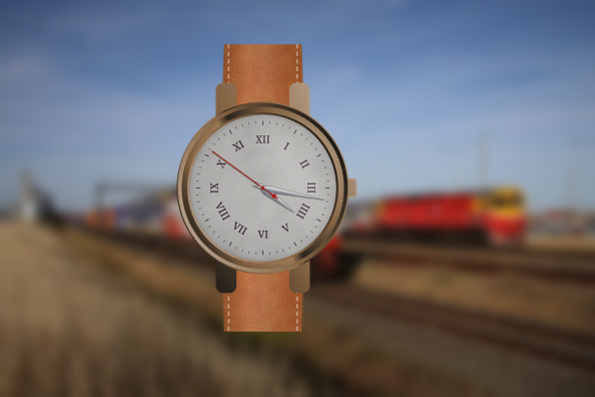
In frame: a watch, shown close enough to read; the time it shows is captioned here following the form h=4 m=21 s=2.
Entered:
h=4 m=16 s=51
